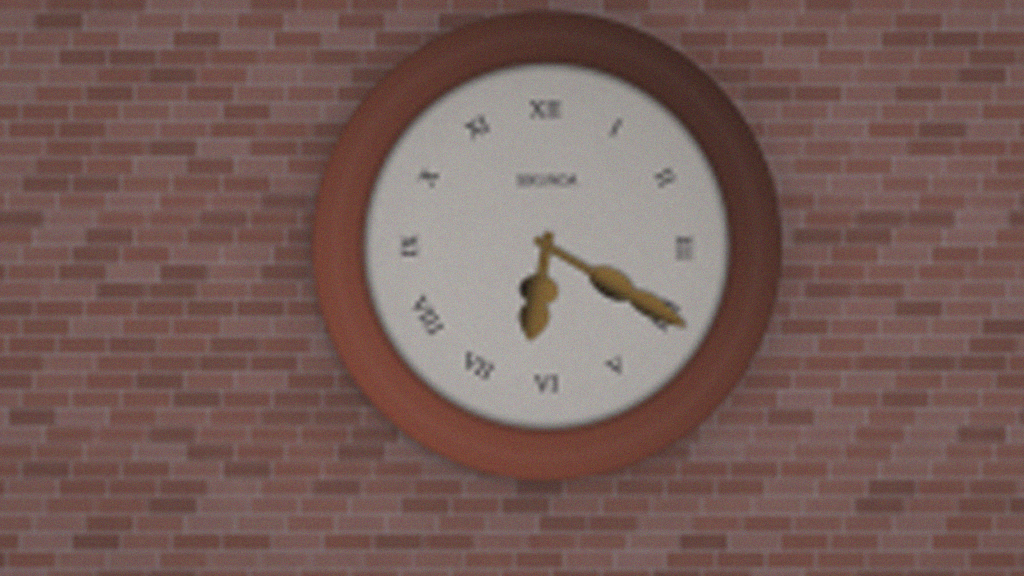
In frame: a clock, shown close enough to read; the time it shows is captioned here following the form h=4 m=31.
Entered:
h=6 m=20
